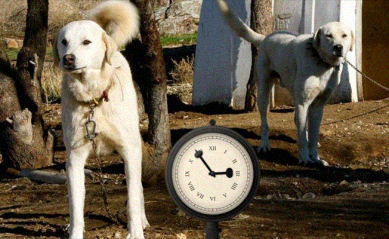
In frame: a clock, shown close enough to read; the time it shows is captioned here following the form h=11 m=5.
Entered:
h=2 m=54
